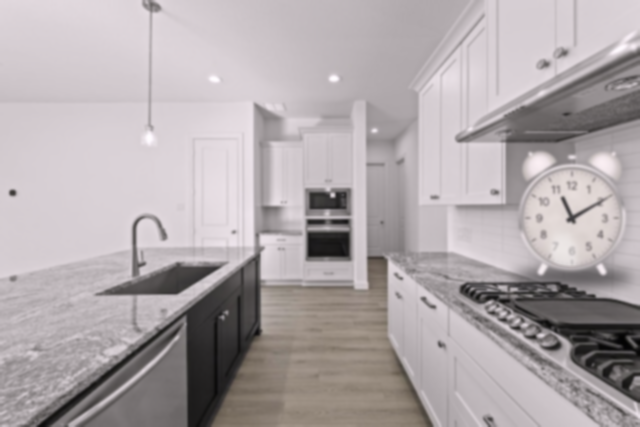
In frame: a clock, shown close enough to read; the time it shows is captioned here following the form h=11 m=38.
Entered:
h=11 m=10
